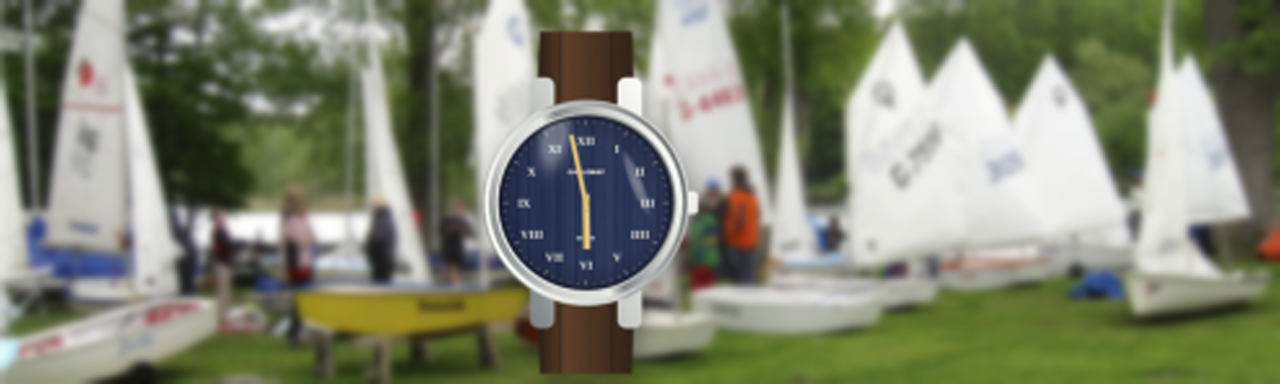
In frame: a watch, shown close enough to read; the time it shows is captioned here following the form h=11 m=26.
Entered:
h=5 m=58
